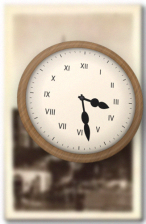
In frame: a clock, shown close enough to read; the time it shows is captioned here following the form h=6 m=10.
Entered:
h=3 m=28
